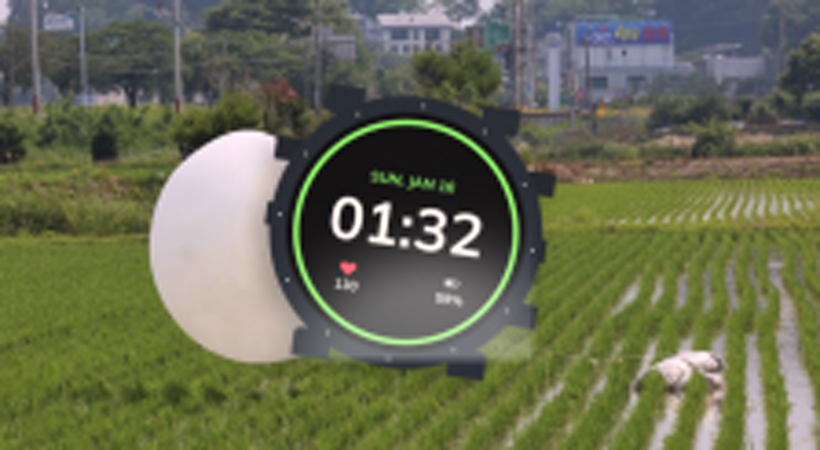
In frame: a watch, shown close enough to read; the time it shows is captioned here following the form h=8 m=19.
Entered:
h=1 m=32
